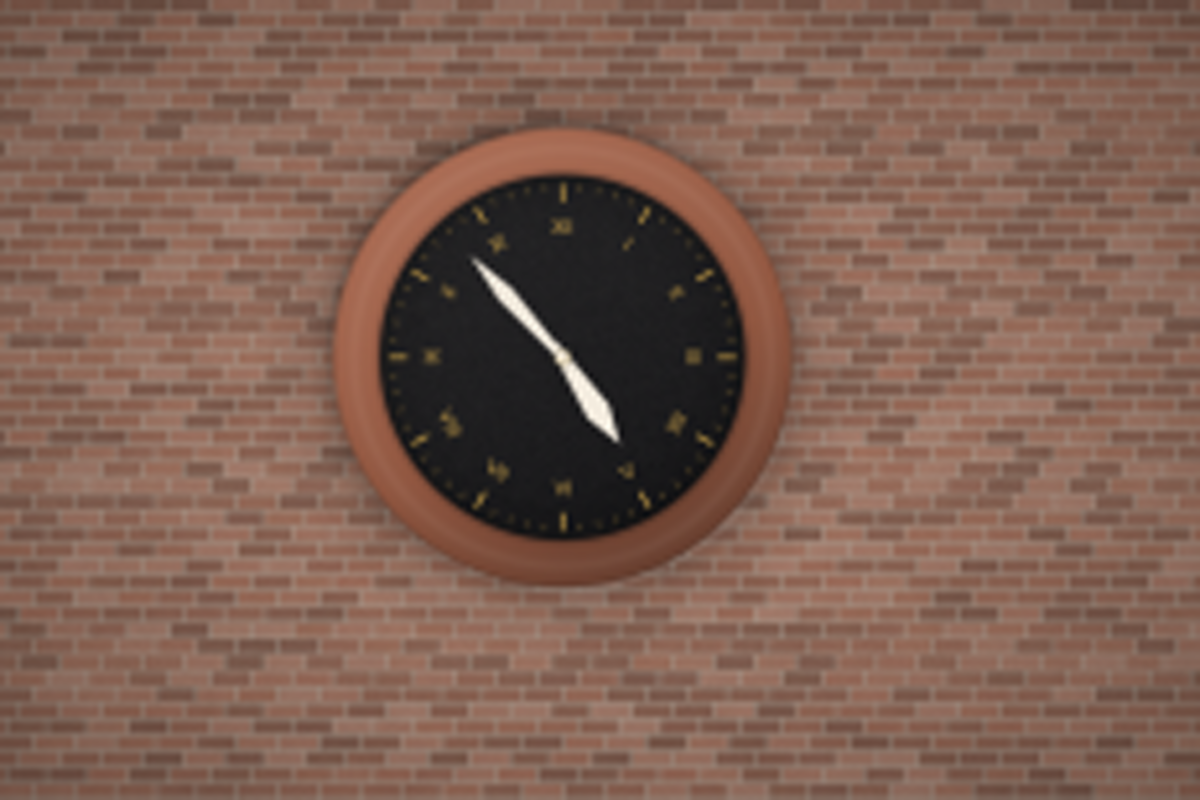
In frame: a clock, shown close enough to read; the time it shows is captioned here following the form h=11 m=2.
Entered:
h=4 m=53
